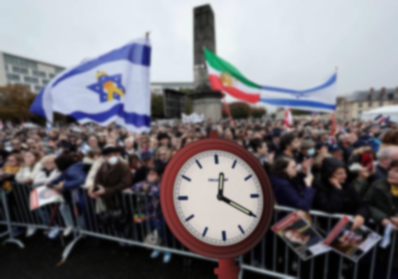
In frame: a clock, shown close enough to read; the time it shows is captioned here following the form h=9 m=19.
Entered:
h=12 m=20
